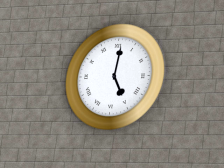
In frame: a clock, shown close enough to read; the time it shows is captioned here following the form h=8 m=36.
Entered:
h=5 m=1
